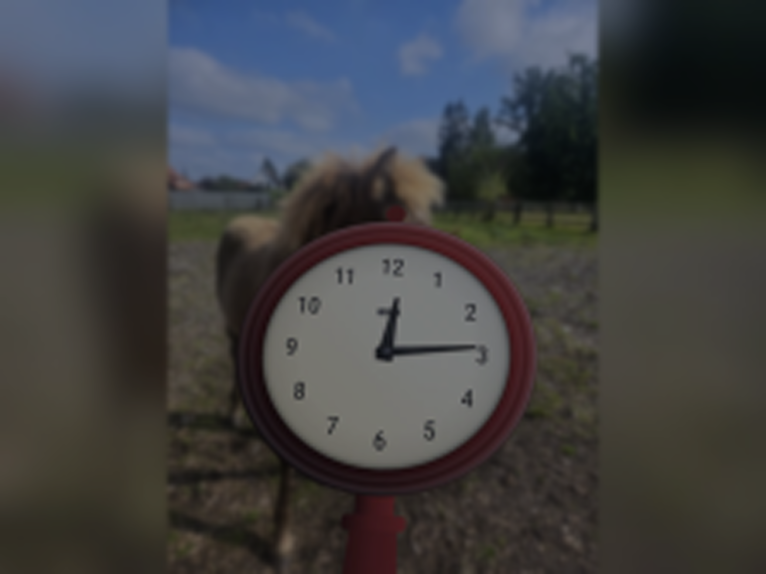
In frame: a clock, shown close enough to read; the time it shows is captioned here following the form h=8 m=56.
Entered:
h=12 m=14
